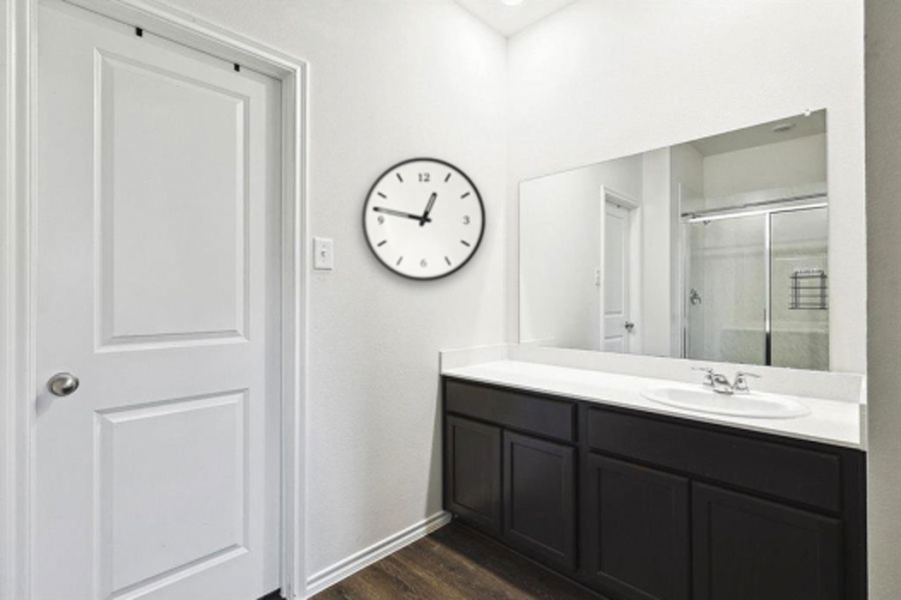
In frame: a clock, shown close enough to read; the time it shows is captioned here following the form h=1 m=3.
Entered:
h=12 m=47
